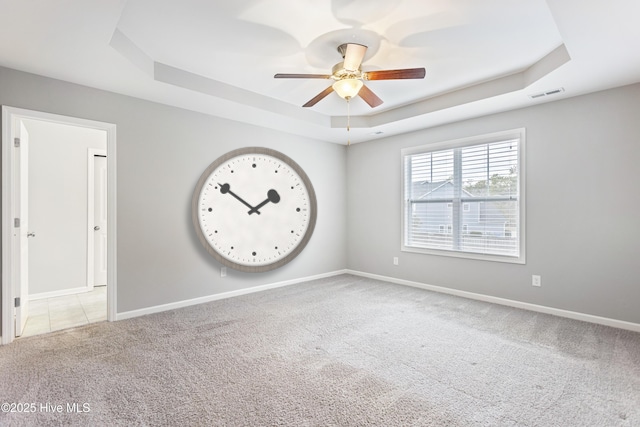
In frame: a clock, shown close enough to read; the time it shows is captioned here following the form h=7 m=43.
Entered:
h=1 m=51
